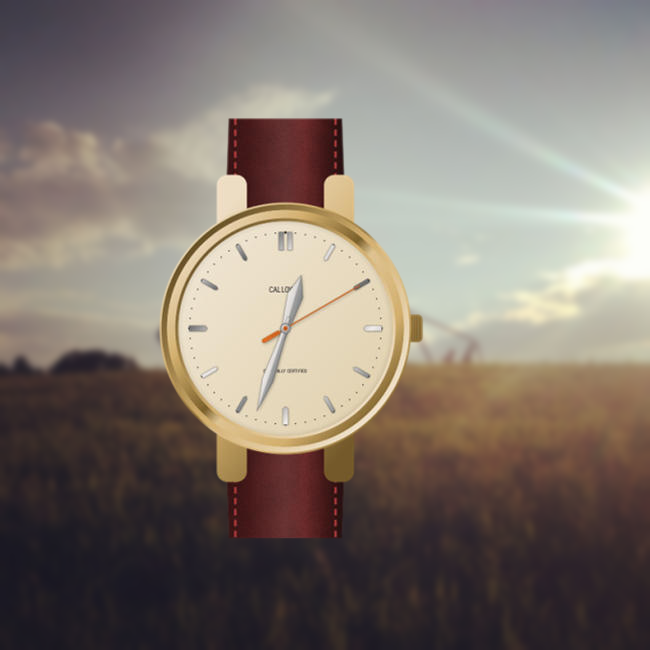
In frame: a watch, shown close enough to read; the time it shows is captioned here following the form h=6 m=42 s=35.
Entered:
h=12 m=33 s=10
